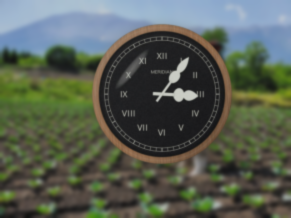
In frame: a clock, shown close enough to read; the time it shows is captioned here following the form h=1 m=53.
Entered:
h=3 m=6
